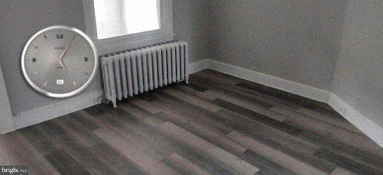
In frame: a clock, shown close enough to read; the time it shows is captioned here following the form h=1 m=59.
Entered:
h=5 m=5
